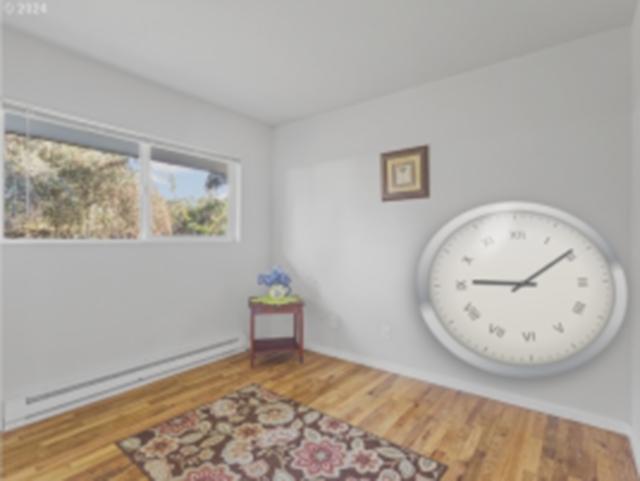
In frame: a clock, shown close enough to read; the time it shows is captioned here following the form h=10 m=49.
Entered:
h=9 m=9
